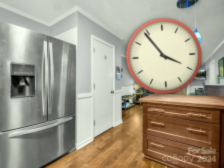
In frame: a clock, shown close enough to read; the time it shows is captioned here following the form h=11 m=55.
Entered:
h=3 m=54
